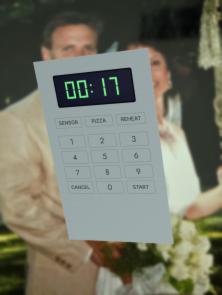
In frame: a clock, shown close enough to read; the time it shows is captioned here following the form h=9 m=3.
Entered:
h=0 m=17
